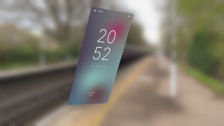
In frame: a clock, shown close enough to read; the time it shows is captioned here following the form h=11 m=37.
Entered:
h=20 m=52
